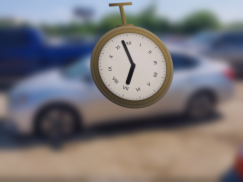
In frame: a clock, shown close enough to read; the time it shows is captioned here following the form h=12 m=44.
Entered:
h=6 m=58
